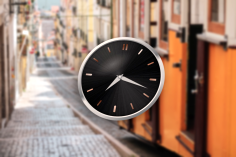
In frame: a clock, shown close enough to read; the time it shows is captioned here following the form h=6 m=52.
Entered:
h=7 m=18
